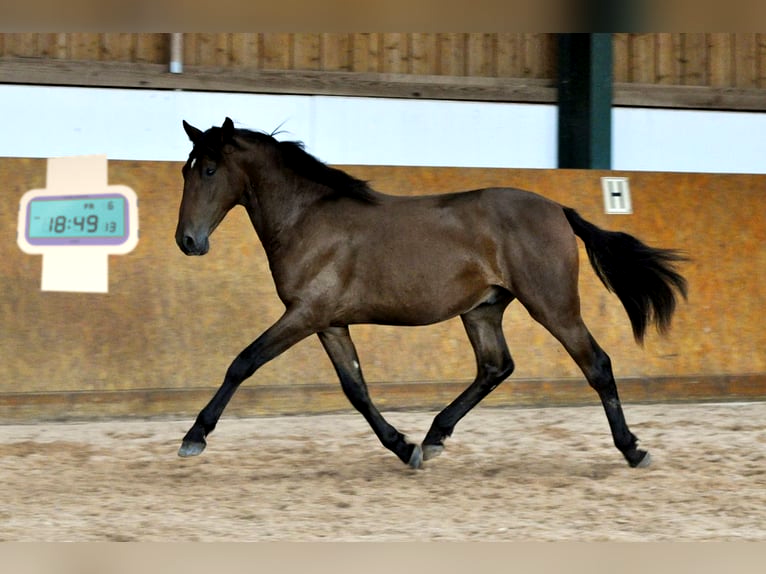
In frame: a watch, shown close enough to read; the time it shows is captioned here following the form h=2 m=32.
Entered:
h=18 m=49
